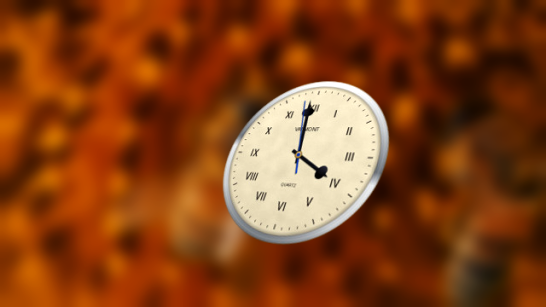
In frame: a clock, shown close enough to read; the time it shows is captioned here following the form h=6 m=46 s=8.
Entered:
h=3 m=58 s=58
